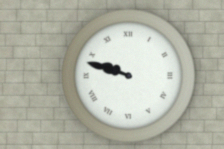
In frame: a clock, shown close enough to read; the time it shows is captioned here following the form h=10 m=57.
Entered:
h=9 m=48
